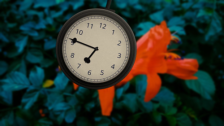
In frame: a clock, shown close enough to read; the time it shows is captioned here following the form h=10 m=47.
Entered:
h=6 m=46
